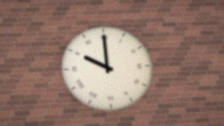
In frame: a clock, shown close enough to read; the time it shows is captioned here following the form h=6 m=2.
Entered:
h=10 m=0
